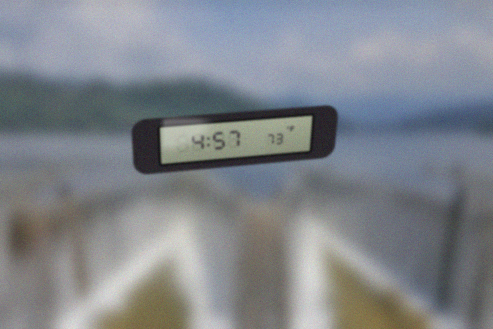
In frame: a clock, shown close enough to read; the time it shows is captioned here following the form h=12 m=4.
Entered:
h=4 m=57
